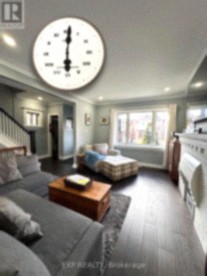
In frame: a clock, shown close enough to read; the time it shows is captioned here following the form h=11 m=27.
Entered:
h=6 m=1
